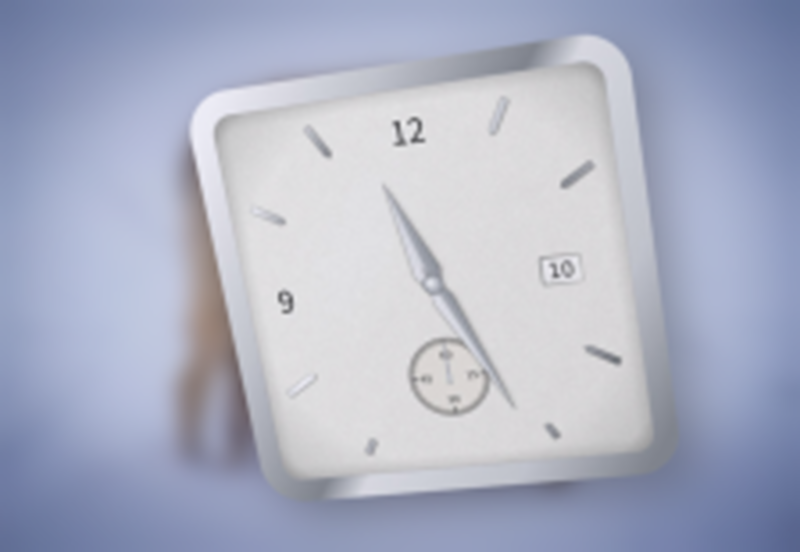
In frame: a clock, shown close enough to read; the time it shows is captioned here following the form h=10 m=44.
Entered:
h=11 m=26
